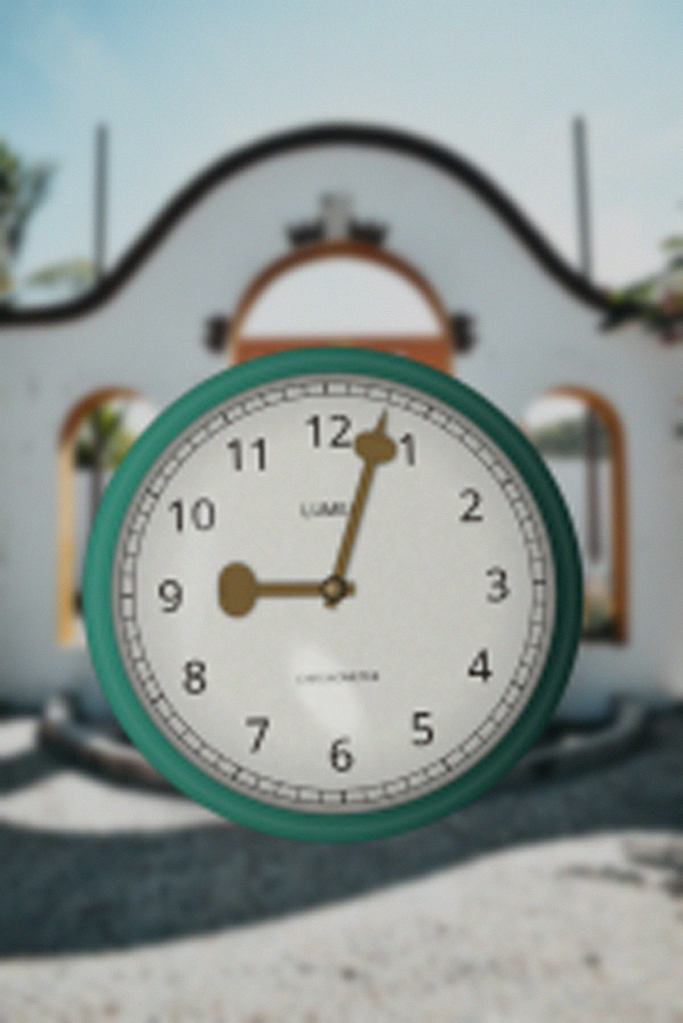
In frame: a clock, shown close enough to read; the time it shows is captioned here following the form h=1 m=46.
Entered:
h=9 m=3
